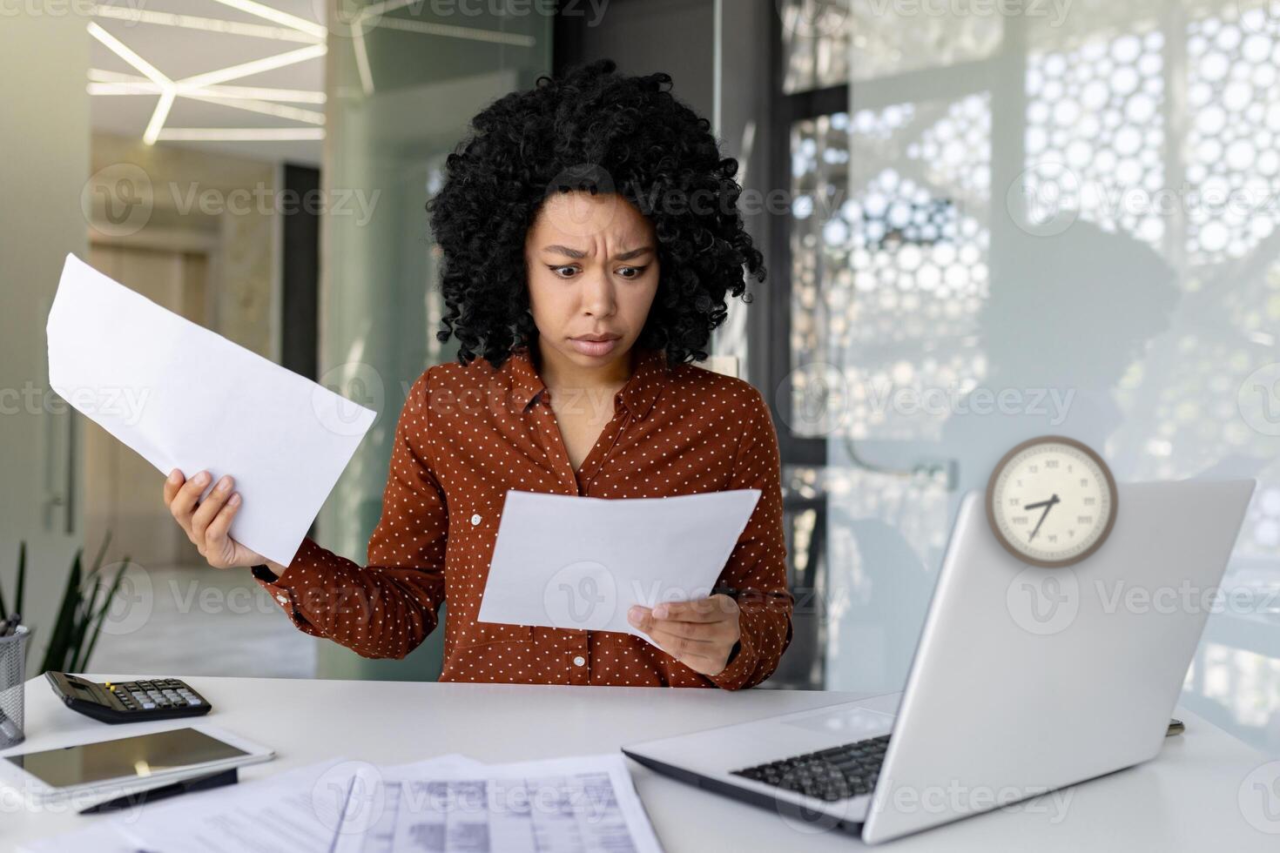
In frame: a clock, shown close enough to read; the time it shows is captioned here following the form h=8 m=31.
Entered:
h=8 m=35
